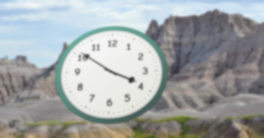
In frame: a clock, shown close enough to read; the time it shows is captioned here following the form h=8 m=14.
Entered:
h=3 m=51
